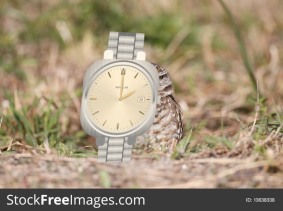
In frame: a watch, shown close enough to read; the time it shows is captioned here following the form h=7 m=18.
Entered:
h=2 m=0
